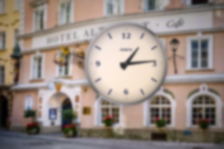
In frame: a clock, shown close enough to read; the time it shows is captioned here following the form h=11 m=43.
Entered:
h=1 m=14
